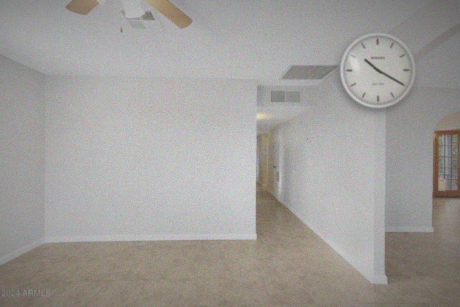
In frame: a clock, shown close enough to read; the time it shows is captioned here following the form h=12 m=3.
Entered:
h=10 m=20
